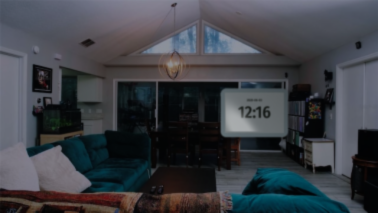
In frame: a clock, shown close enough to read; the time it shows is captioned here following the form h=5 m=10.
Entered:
h=12 m=16
